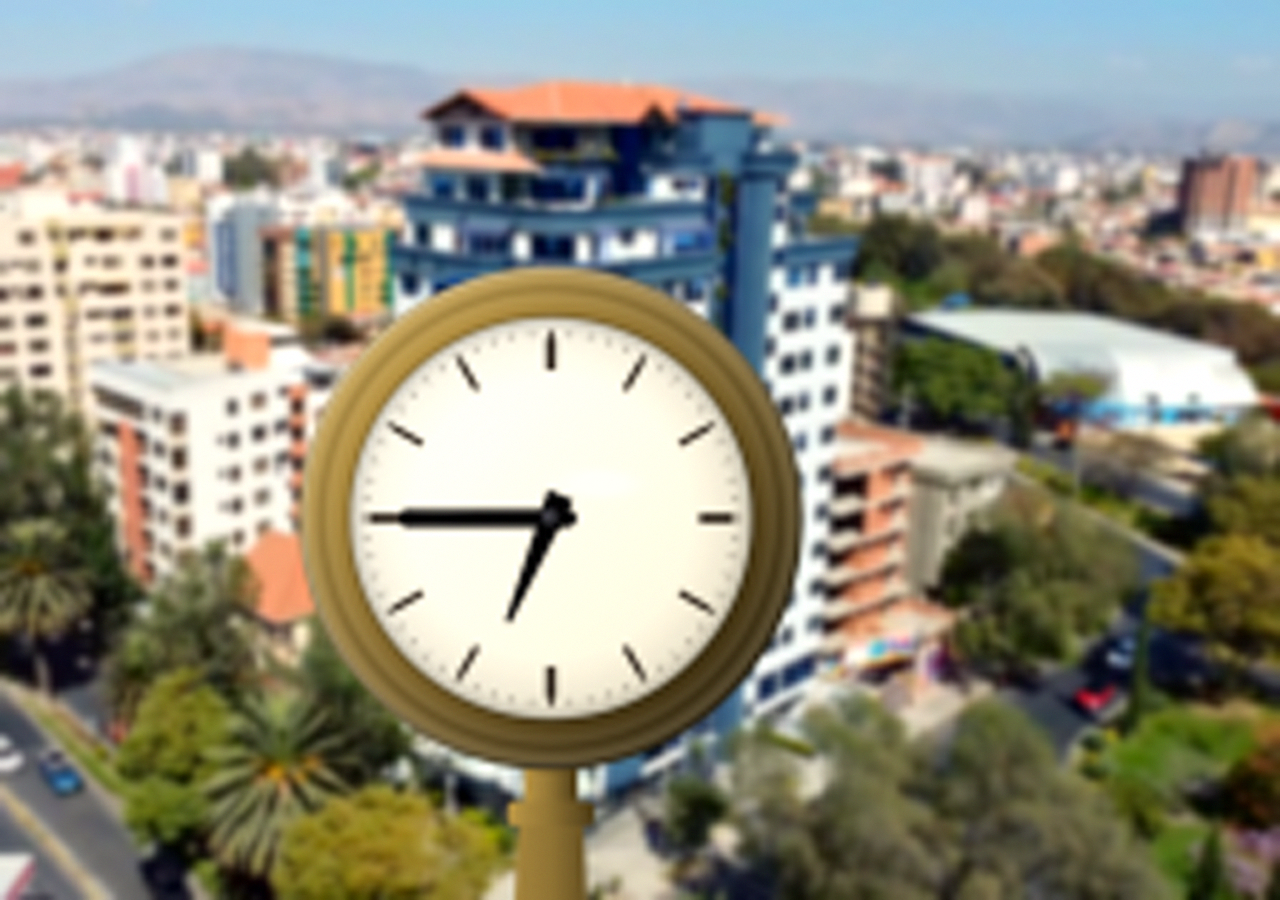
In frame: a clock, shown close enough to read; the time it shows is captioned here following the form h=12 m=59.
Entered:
h=6 m=45
